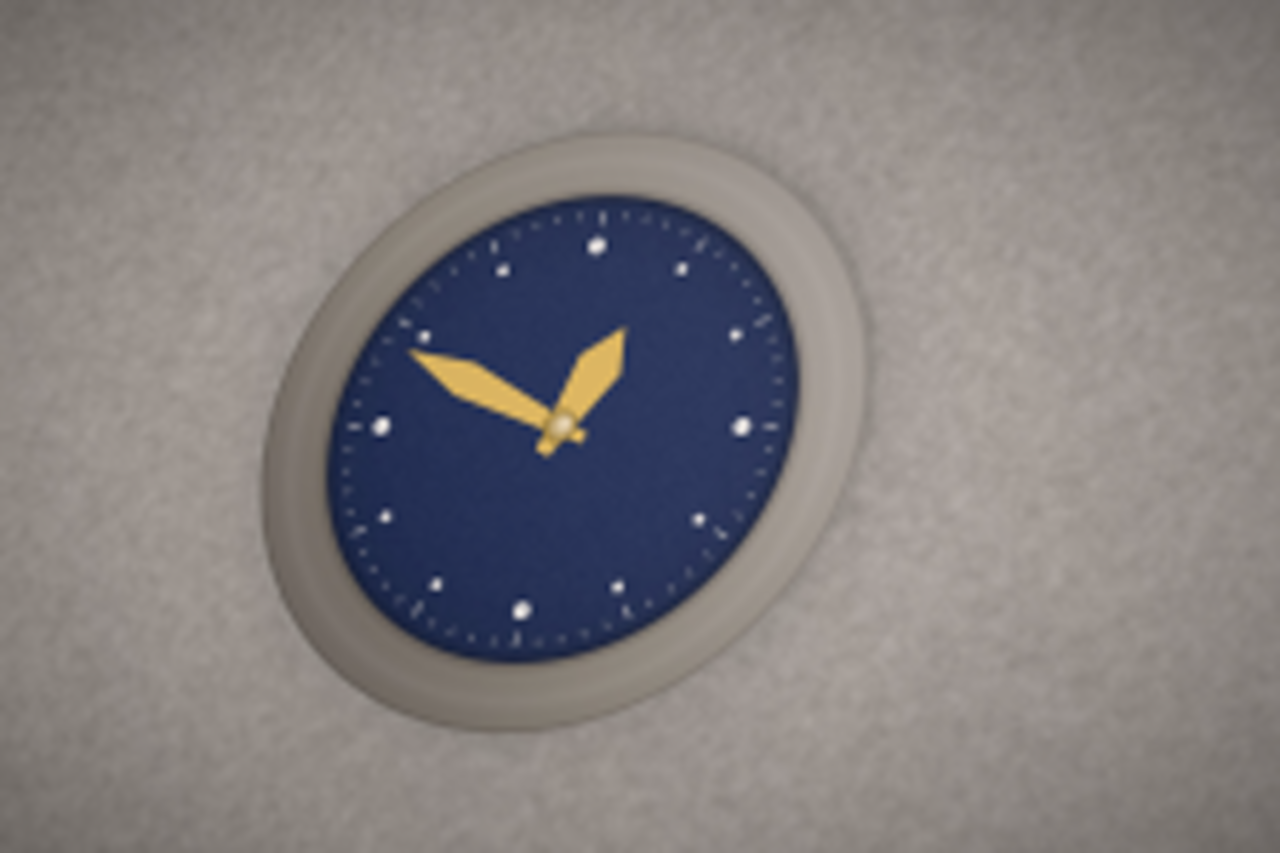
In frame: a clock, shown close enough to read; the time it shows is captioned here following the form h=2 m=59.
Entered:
h=12 m=49
